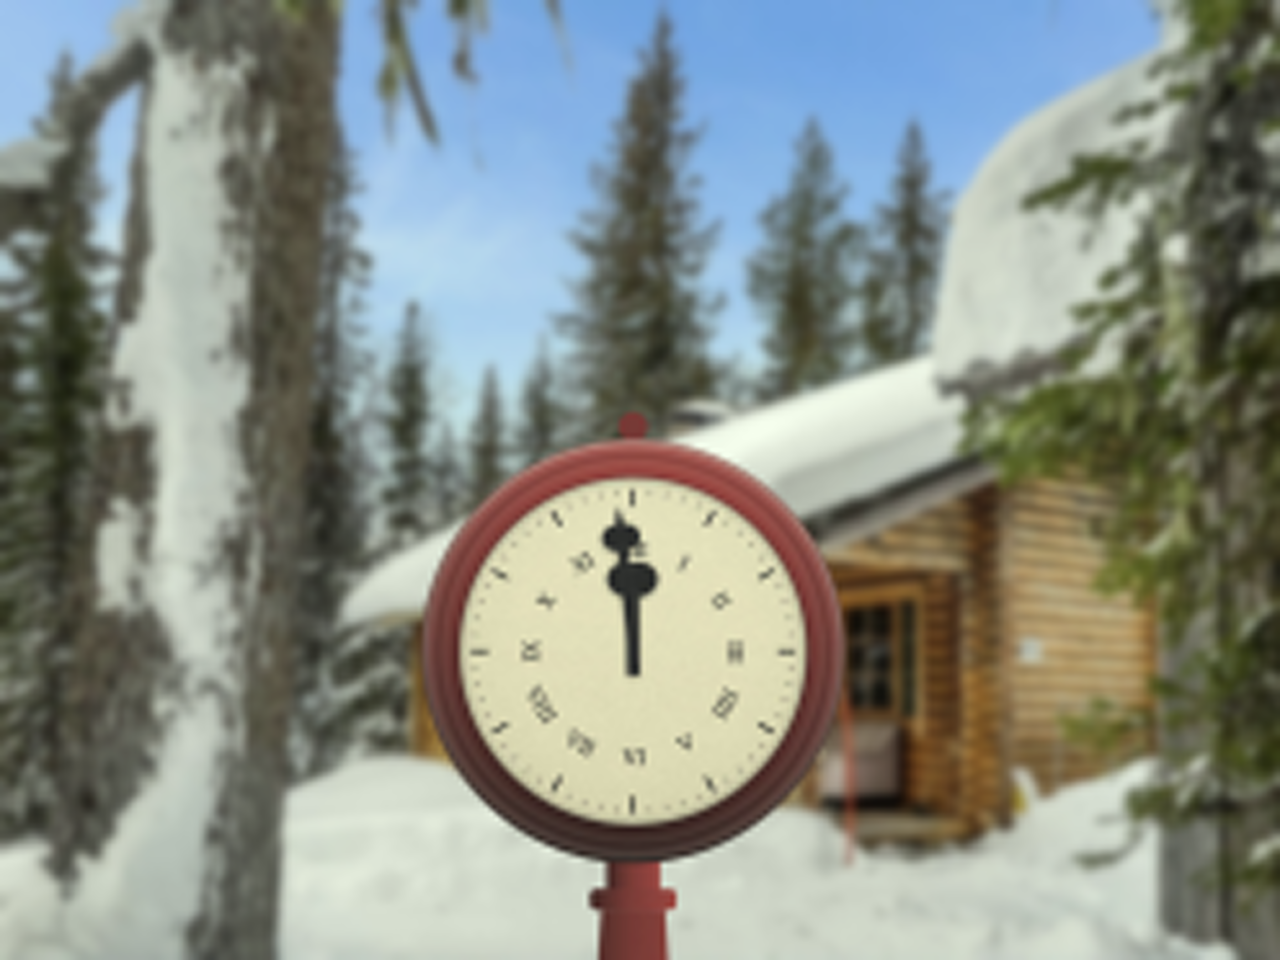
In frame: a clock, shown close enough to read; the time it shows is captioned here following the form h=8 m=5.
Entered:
h=11 m=59
